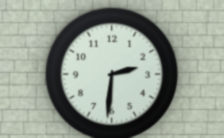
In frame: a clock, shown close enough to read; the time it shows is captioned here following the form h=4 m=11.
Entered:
h=2 m=31
